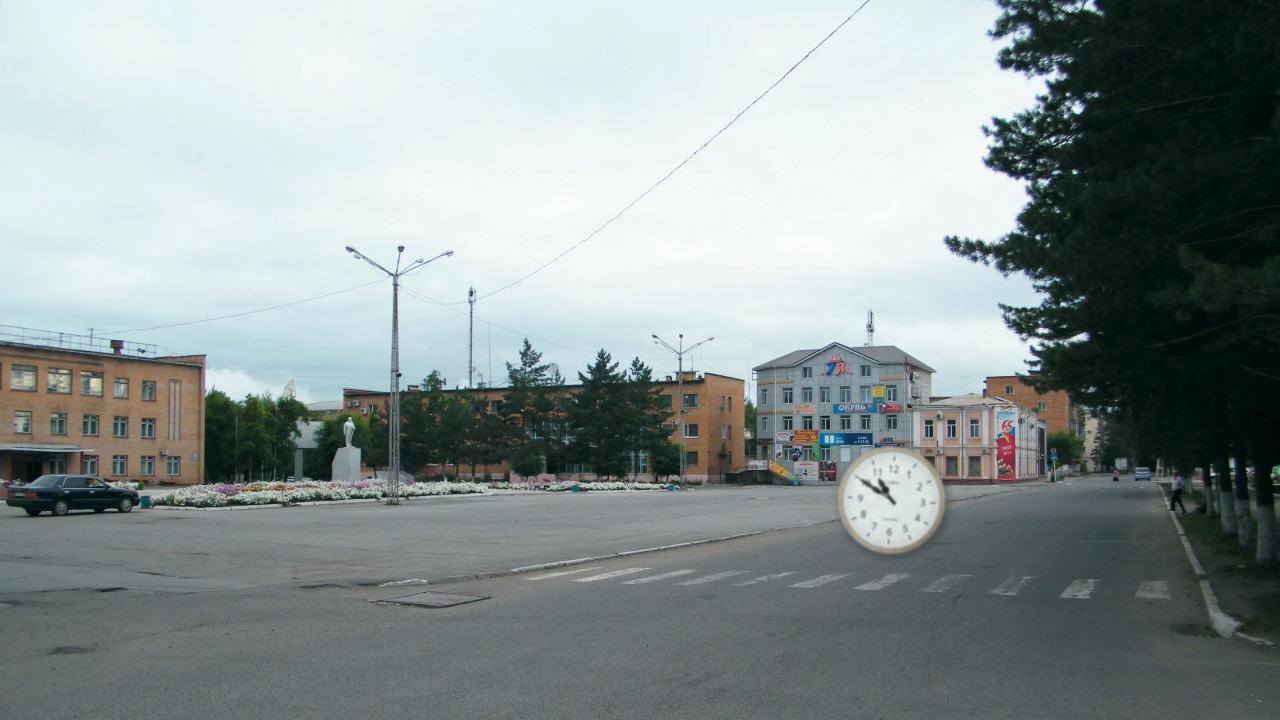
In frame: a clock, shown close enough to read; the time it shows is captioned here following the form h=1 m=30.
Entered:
h=10 m=50
